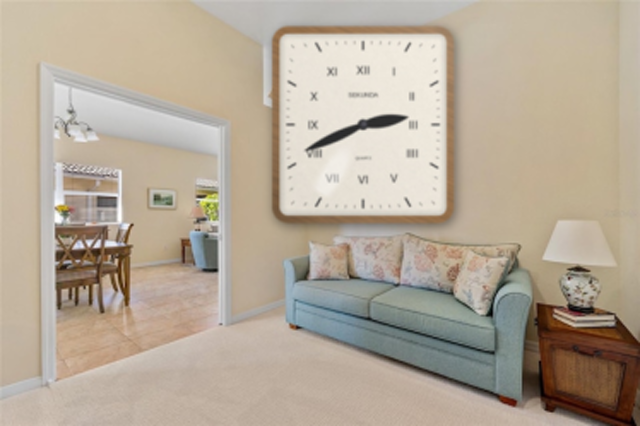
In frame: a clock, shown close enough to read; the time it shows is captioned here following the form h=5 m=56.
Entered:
h=2 m=41
